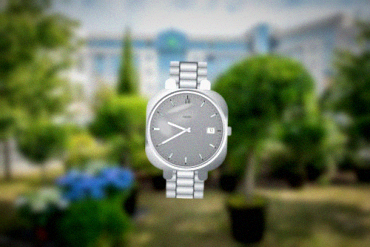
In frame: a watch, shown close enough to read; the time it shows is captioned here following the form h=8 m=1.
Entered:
h=9 m=40
